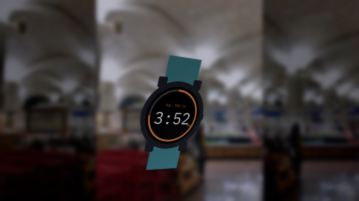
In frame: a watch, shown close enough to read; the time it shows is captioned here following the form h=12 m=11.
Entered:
h=3 m=52
